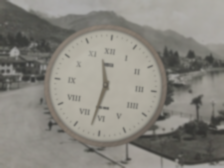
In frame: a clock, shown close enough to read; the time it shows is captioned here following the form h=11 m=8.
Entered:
h=11 m=32
